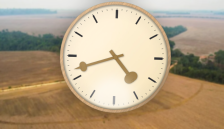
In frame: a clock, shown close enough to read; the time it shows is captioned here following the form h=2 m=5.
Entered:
h=4 m=42
